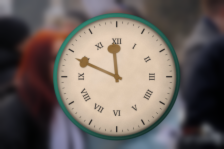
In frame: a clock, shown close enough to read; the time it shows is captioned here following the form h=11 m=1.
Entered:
h=11 m=49
